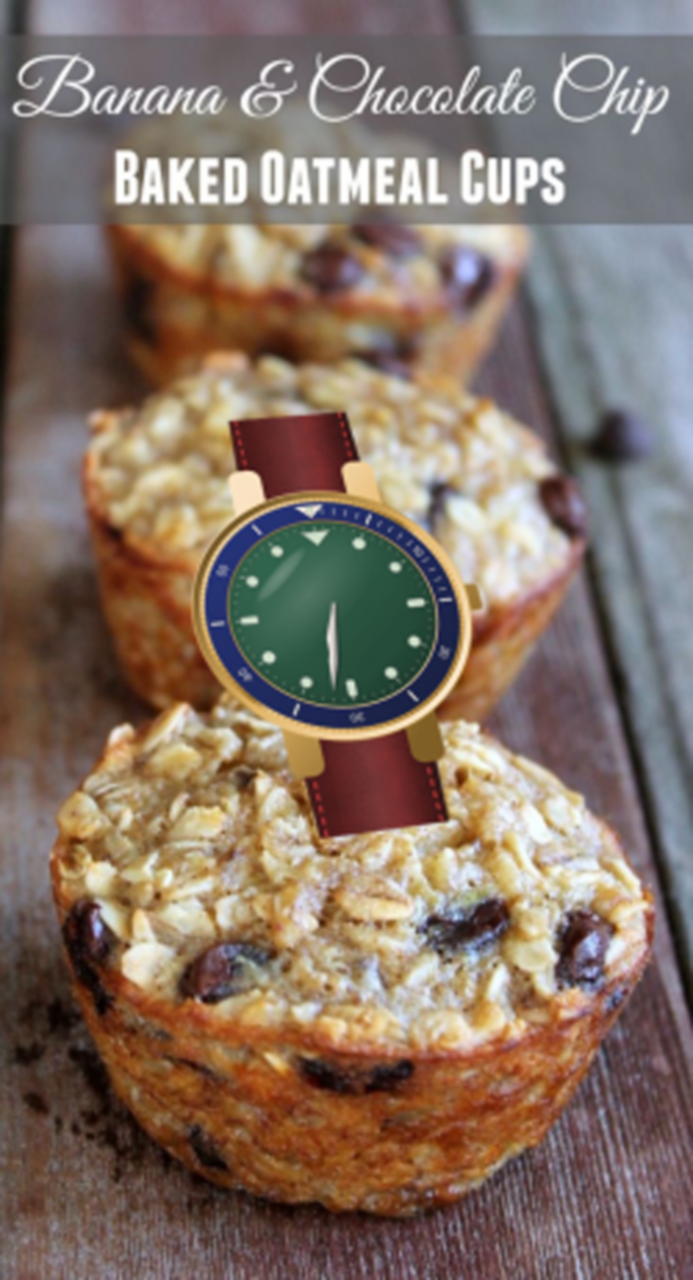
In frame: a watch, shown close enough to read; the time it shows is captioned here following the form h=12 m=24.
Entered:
h=6 m=32
